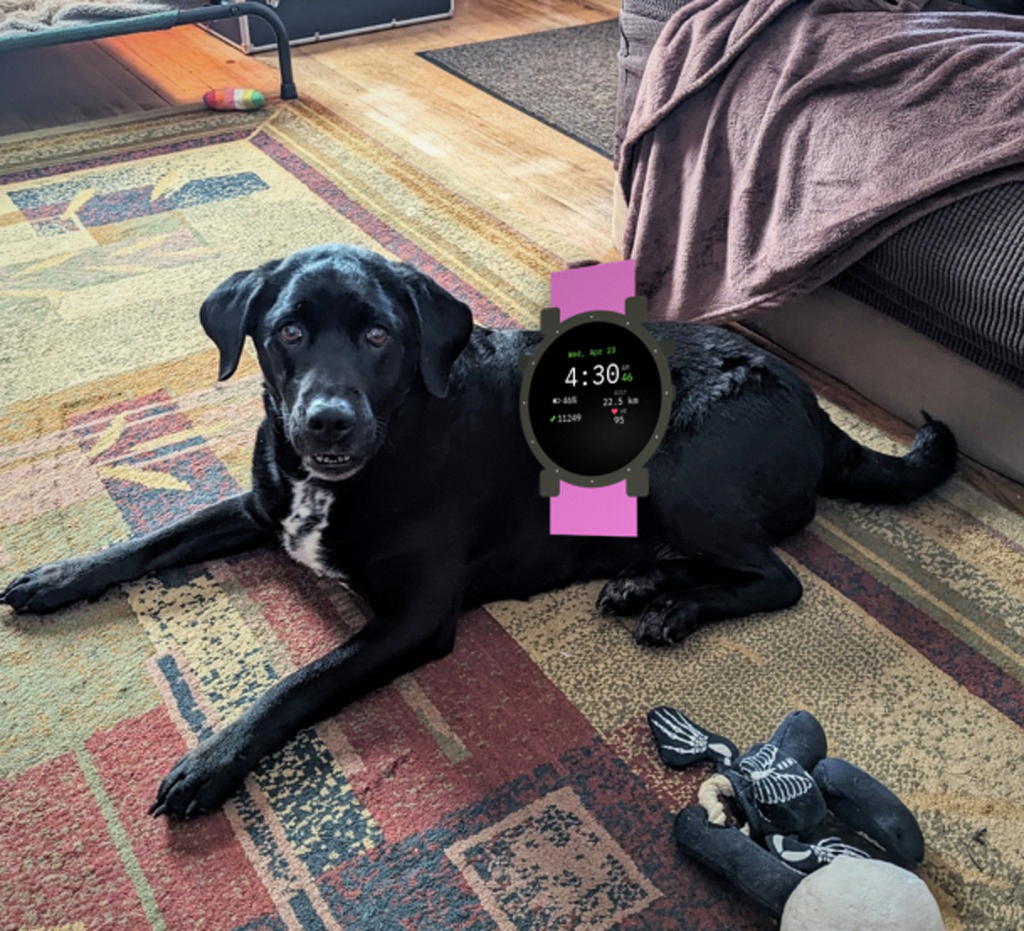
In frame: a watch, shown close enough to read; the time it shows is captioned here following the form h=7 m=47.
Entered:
h=4 m=30
